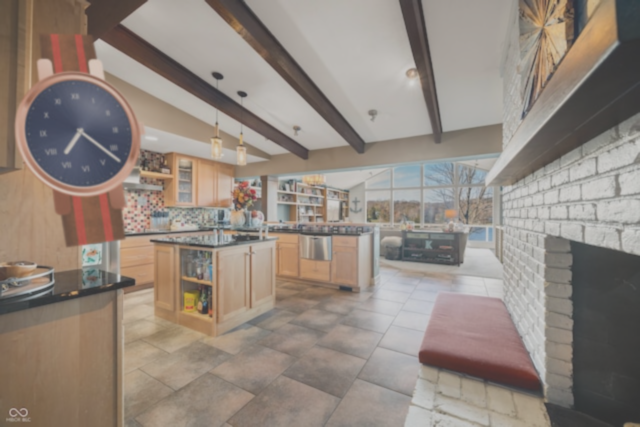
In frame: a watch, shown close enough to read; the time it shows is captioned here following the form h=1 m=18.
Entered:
h=7 m=22
